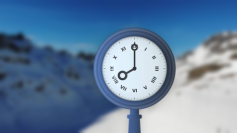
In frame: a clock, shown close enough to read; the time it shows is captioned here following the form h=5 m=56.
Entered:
h=8 m=0
